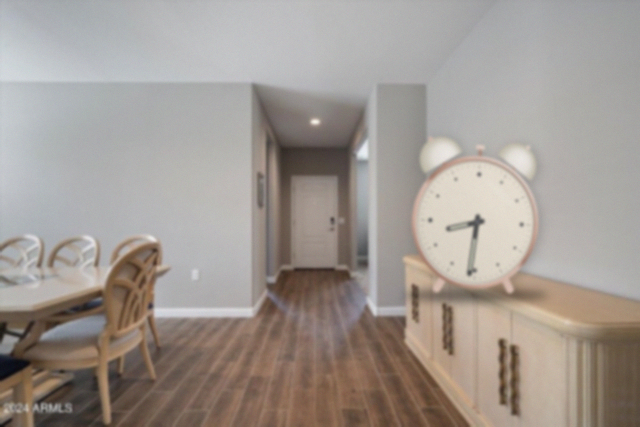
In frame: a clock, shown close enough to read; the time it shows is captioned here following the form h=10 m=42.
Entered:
h=8 m=31
